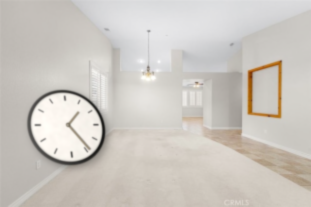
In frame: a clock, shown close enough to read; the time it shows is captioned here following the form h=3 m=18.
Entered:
h=1 m=24
